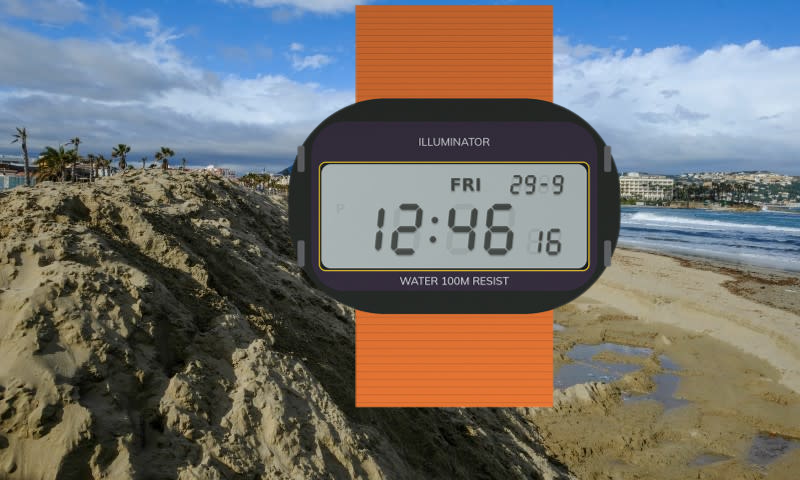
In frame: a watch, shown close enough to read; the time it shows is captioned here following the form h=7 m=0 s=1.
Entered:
h=12 m=46 s=16
